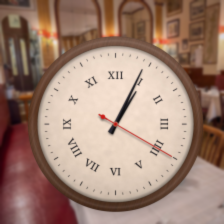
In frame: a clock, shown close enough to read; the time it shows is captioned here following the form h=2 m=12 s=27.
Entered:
h=1 m=4 s=20
